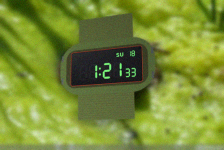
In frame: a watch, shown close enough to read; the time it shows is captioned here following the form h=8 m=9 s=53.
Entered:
h=1 m=21 s=33
